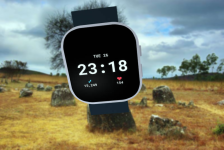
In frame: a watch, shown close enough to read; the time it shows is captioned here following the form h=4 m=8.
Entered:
h=23 m=18
